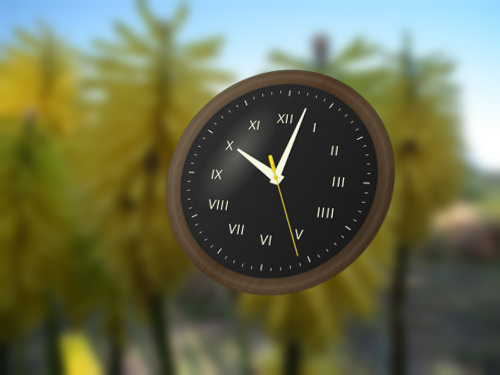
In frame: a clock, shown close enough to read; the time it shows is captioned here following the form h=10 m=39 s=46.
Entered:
h=10 m=2 s=26
